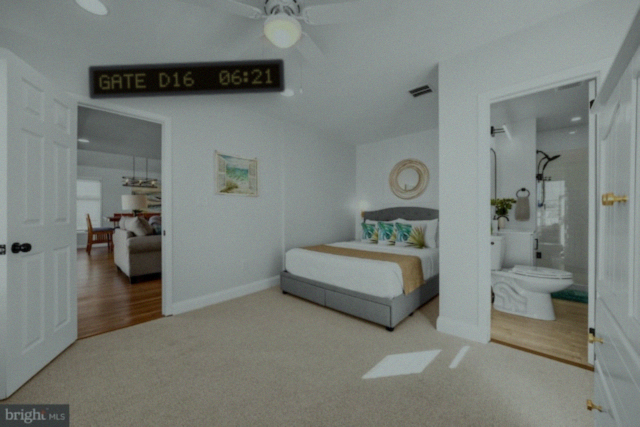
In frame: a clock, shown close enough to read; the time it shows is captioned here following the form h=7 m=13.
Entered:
h=6 m=21
